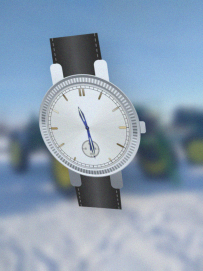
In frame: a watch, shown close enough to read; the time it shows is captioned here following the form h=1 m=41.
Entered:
h=11 m=29
